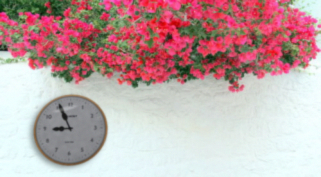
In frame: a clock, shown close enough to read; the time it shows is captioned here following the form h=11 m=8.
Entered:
h=8 m=56
